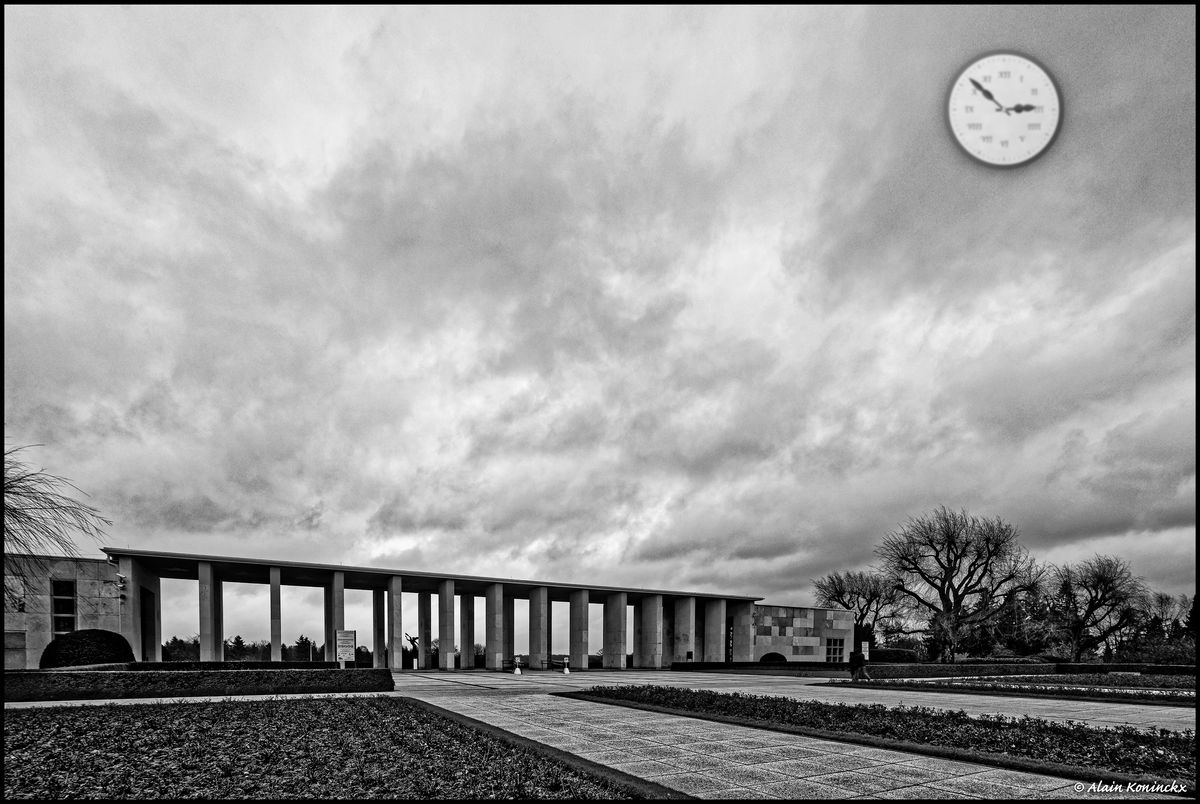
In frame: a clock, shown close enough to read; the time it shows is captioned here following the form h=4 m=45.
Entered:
h=2 m=52
